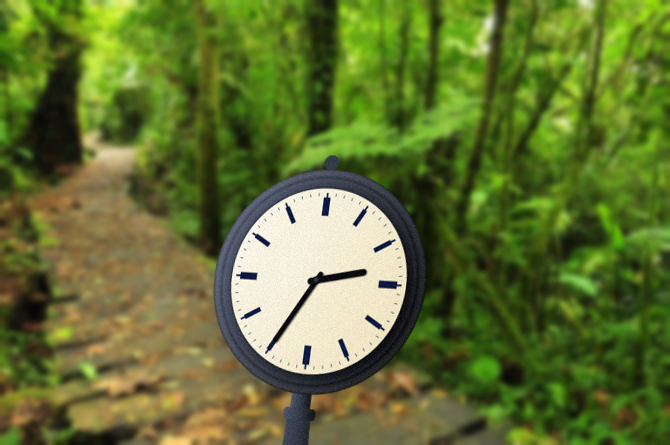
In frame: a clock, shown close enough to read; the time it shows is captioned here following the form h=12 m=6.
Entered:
h=2 m=35
